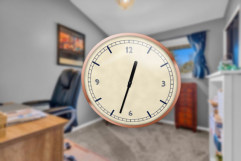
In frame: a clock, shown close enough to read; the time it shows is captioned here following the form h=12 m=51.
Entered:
h=12 m=33
